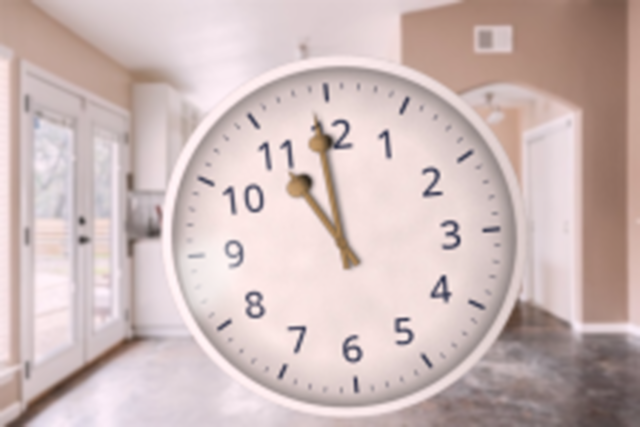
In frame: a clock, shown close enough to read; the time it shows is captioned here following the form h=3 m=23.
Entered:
h=10 m=59
